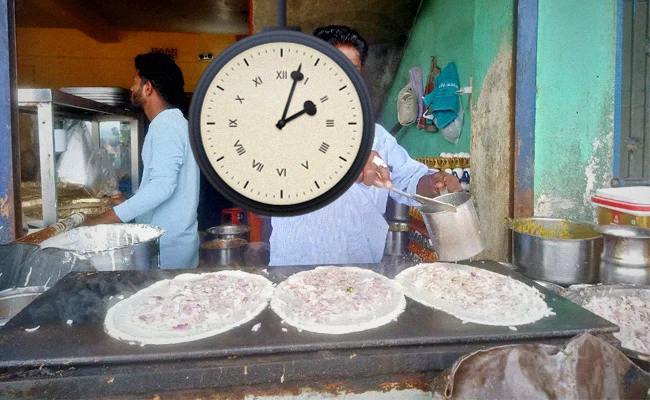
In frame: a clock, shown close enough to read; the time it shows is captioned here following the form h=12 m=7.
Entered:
h=2 m=3
